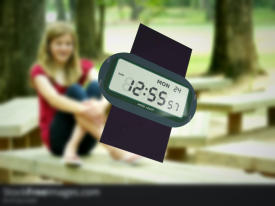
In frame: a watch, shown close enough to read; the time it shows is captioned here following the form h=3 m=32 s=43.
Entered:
h=12 m=55 s=57
